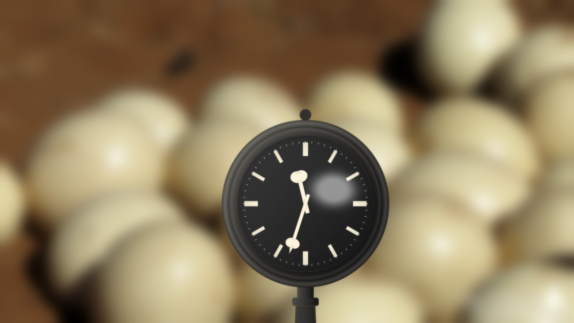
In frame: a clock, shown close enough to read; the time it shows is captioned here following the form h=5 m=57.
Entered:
h=11 m=33
